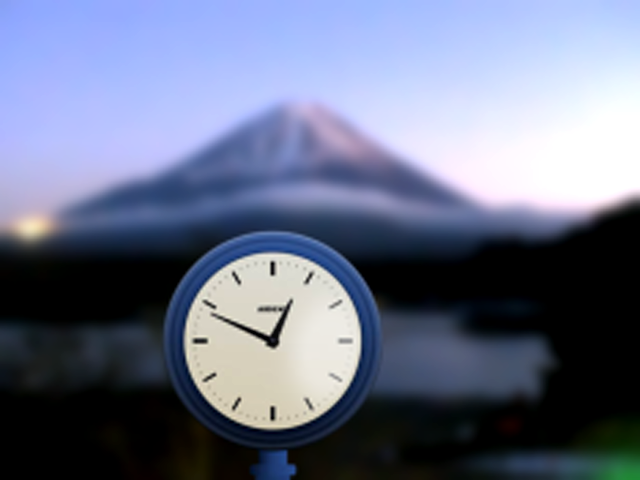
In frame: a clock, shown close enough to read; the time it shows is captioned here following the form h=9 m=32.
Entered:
h=12 m=49
